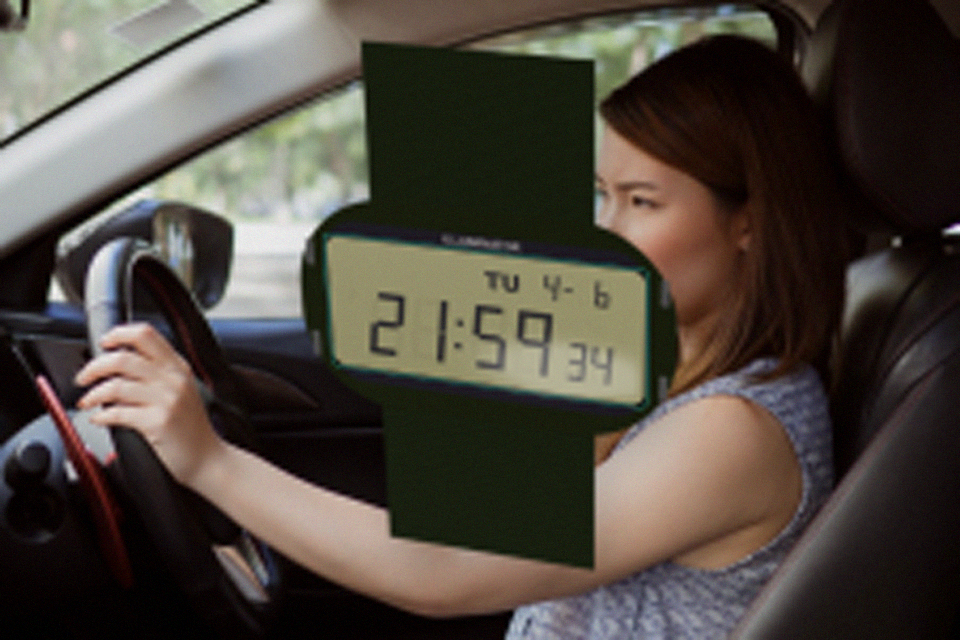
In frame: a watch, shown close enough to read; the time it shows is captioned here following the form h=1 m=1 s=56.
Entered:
h=21 m=59 s=34
